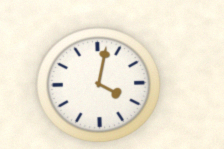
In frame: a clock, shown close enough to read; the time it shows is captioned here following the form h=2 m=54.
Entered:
h=4 m=2
